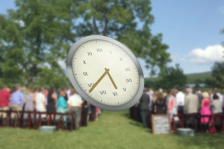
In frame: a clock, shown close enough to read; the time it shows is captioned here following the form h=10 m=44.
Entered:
h=5 m=39
